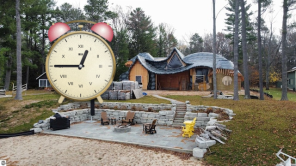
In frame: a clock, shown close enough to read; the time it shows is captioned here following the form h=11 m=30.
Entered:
h=12 m=45
